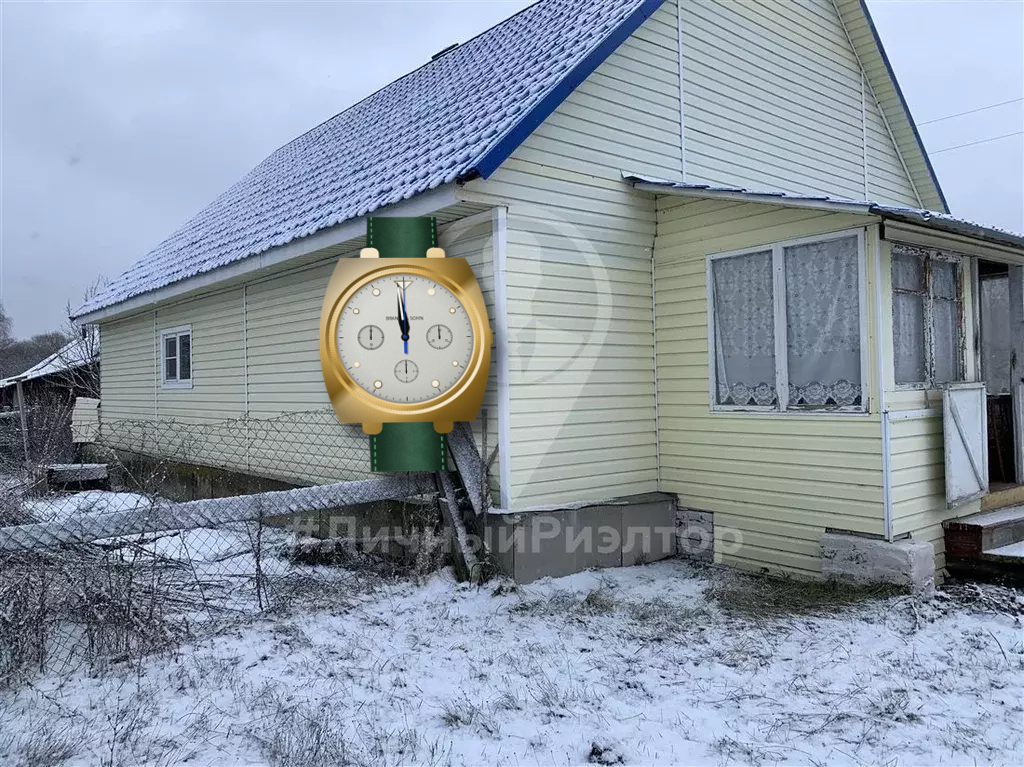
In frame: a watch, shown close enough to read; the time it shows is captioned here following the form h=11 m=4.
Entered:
h=11 m=59
